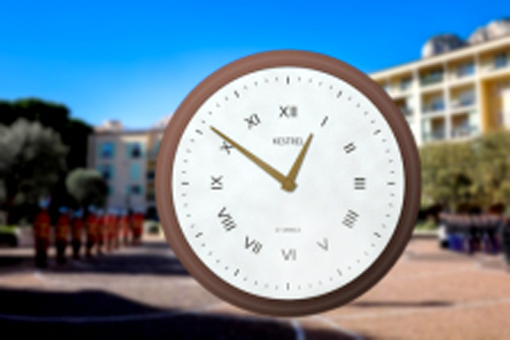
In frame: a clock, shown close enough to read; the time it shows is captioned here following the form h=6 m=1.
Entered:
h=12 m=51
